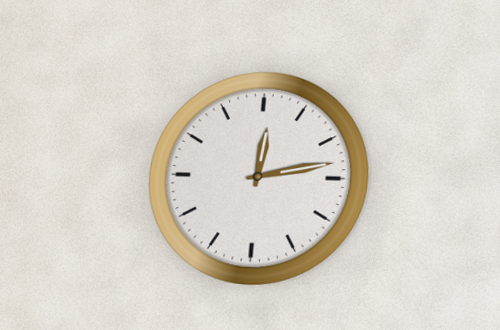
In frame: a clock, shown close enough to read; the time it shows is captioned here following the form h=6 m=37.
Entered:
h=12 m=13
